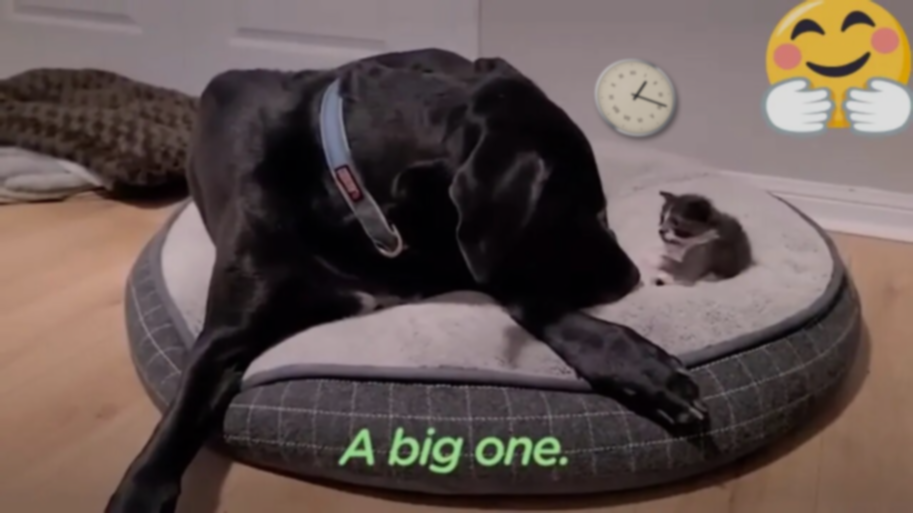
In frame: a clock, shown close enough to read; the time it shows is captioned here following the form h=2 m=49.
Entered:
h=1 m=19
